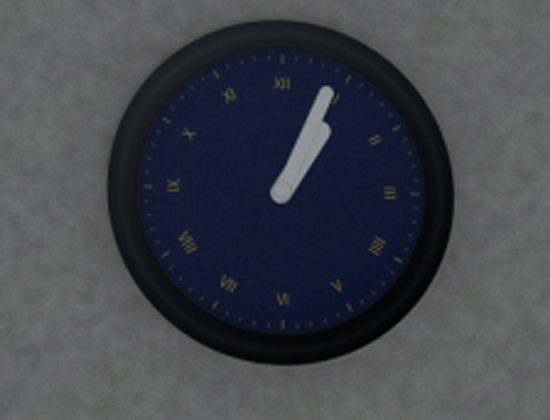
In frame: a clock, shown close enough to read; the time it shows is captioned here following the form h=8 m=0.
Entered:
h=1 m=4
